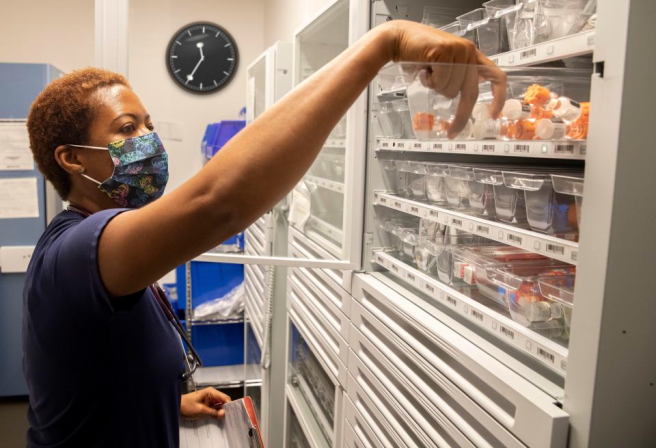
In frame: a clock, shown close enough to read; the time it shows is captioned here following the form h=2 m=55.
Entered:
h=11 m=35
